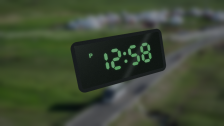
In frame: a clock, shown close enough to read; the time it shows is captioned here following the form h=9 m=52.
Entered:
h=12 m=58
